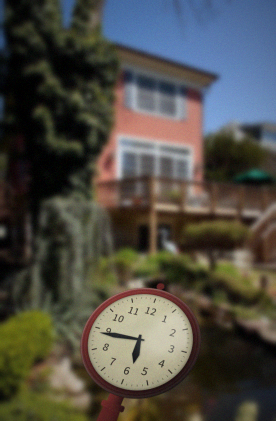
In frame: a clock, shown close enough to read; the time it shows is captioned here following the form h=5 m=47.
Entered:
h=5 m=44
